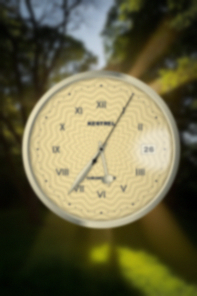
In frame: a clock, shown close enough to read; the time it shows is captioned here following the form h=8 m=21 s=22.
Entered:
h=5 m=36 s=5
